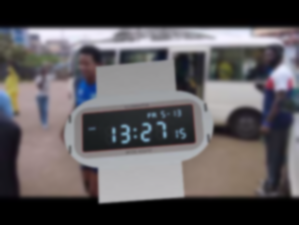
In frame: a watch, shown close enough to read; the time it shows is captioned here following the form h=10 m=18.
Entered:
h=13 m=27
